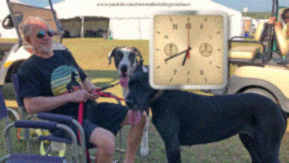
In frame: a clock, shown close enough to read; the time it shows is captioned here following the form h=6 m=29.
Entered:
h=6 m=41
